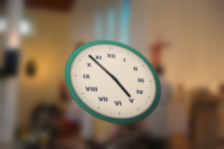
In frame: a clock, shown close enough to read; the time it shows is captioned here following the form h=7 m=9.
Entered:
h=4 m=53
